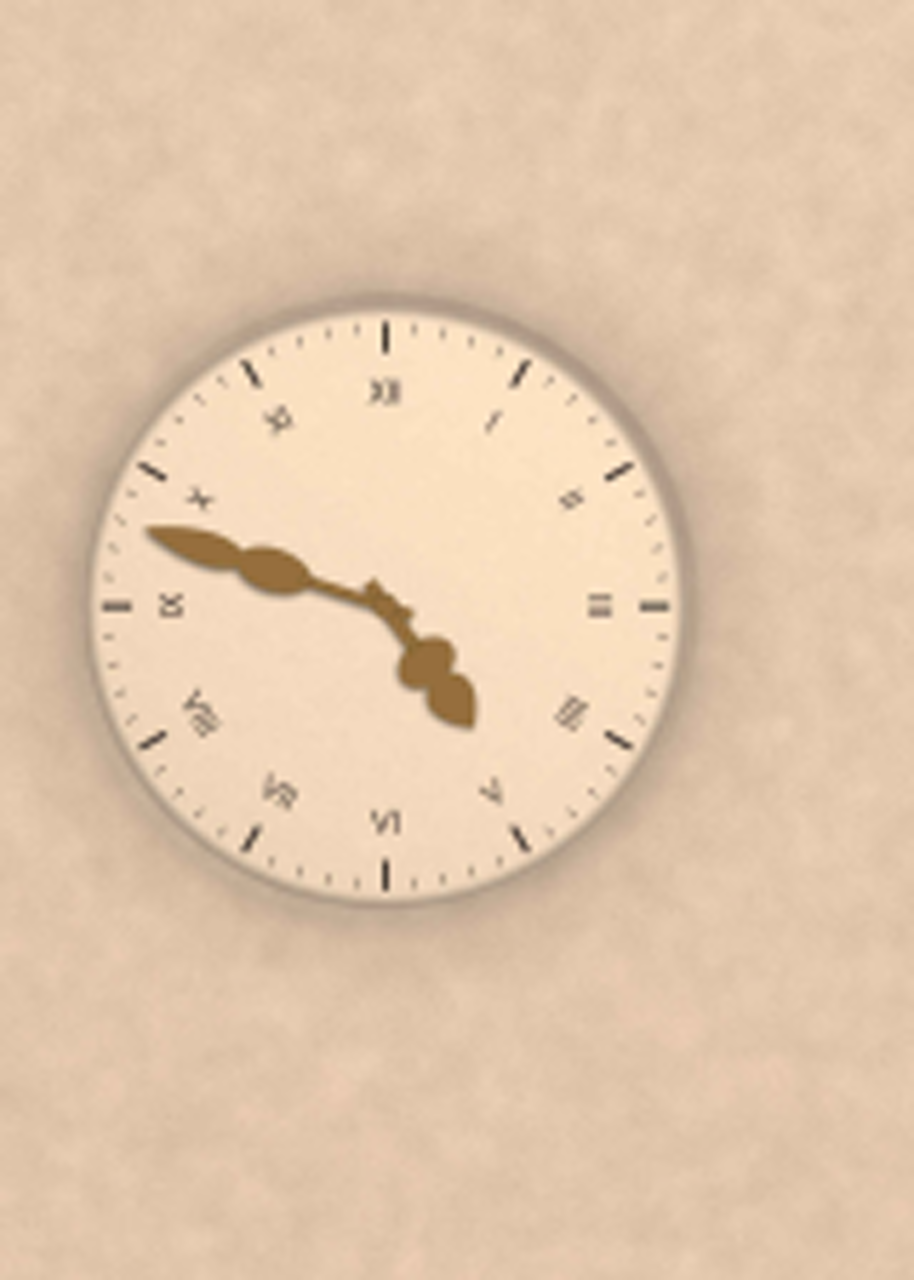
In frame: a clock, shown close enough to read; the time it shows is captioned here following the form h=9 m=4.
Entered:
h=4 m=48
